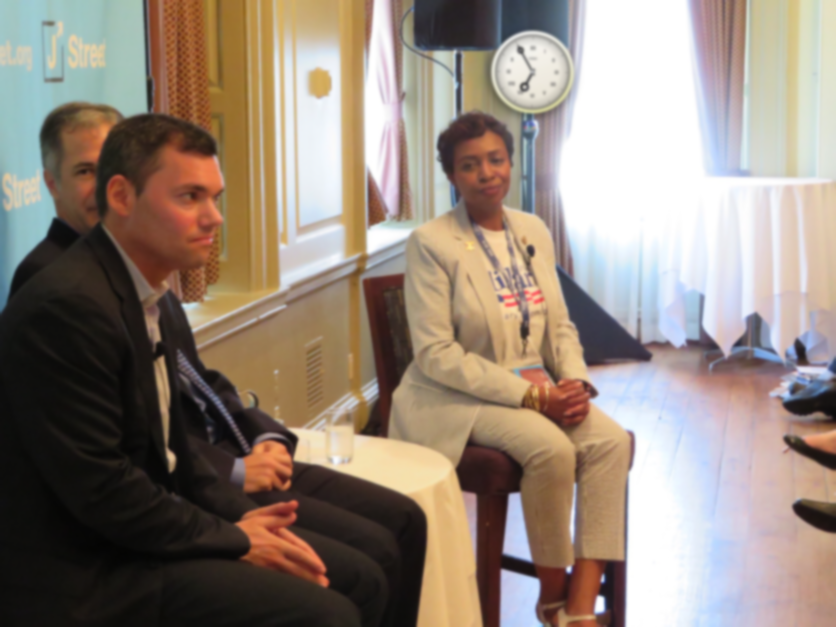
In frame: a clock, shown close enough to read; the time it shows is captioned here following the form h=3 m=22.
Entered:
h=6 m=55
